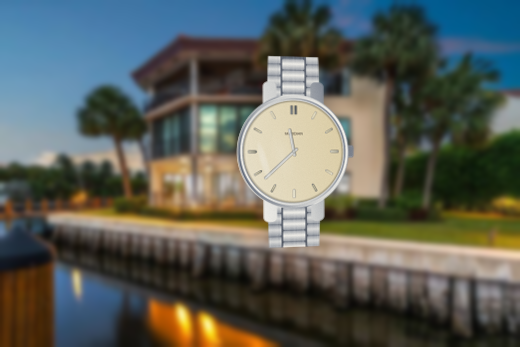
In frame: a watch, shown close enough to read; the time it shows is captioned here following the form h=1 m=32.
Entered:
h=11 m=38
